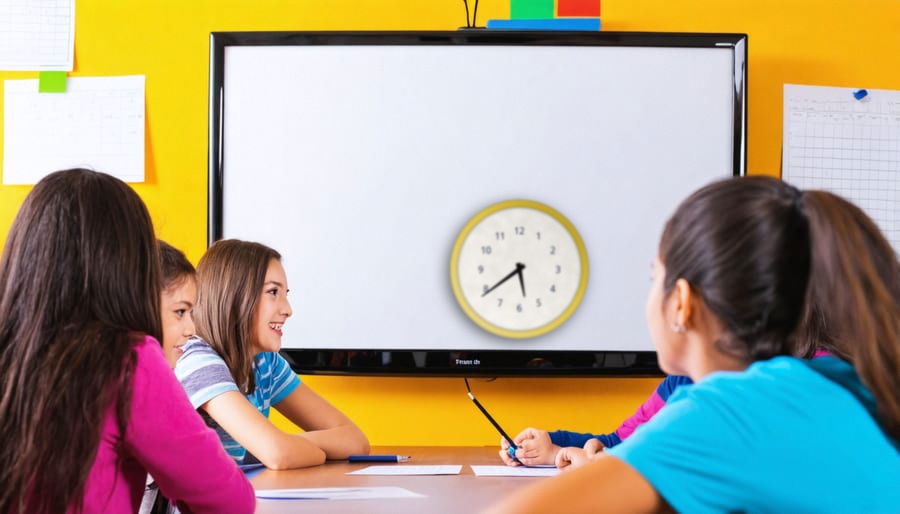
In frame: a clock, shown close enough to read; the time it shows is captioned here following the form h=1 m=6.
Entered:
h=5 m=39
